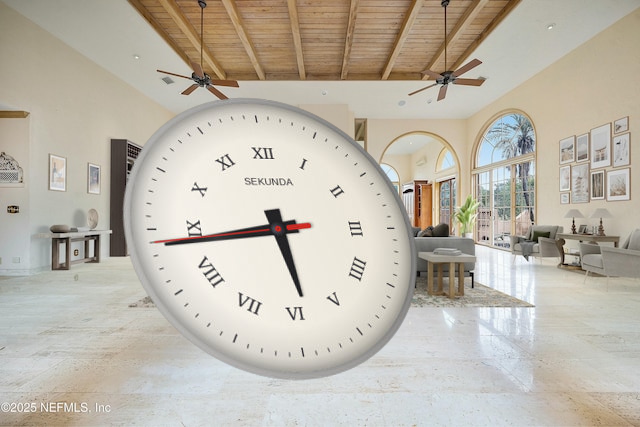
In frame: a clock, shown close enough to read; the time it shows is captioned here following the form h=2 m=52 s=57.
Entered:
h=5 m=43 s=44
